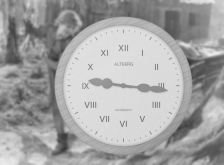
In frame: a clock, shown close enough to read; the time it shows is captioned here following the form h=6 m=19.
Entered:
h=9 m=16
